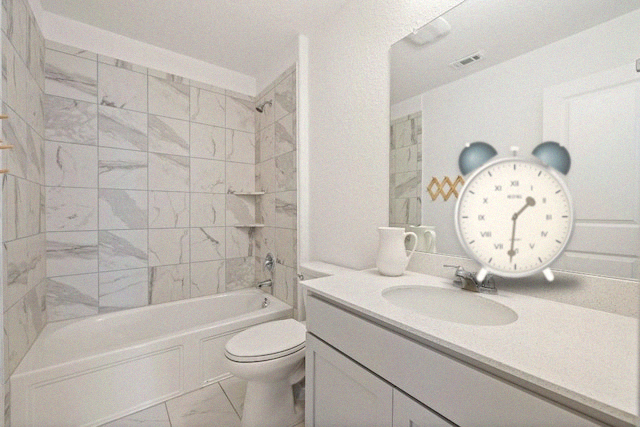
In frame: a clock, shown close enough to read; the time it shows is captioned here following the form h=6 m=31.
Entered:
h=1 m=31
